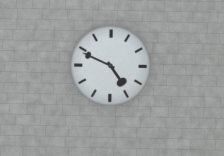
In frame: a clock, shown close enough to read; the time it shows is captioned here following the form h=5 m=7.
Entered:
h=4 m=49
